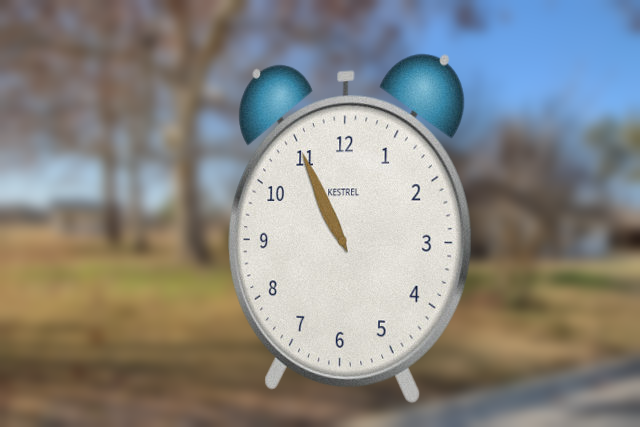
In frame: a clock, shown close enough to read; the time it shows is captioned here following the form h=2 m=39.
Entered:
h=10 m=55
